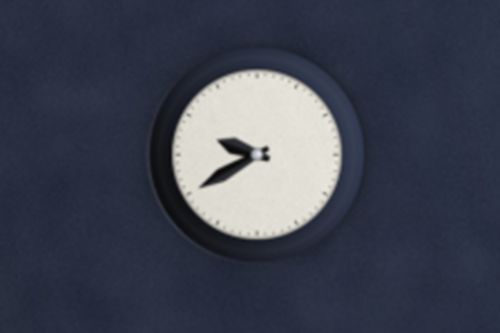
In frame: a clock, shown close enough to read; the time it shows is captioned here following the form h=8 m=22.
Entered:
h=9 m=40
